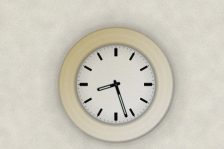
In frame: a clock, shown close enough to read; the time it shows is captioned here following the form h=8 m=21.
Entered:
h=8 m=27
